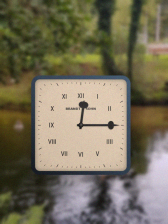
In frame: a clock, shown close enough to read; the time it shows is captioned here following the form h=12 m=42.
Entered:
h=12 m=15
